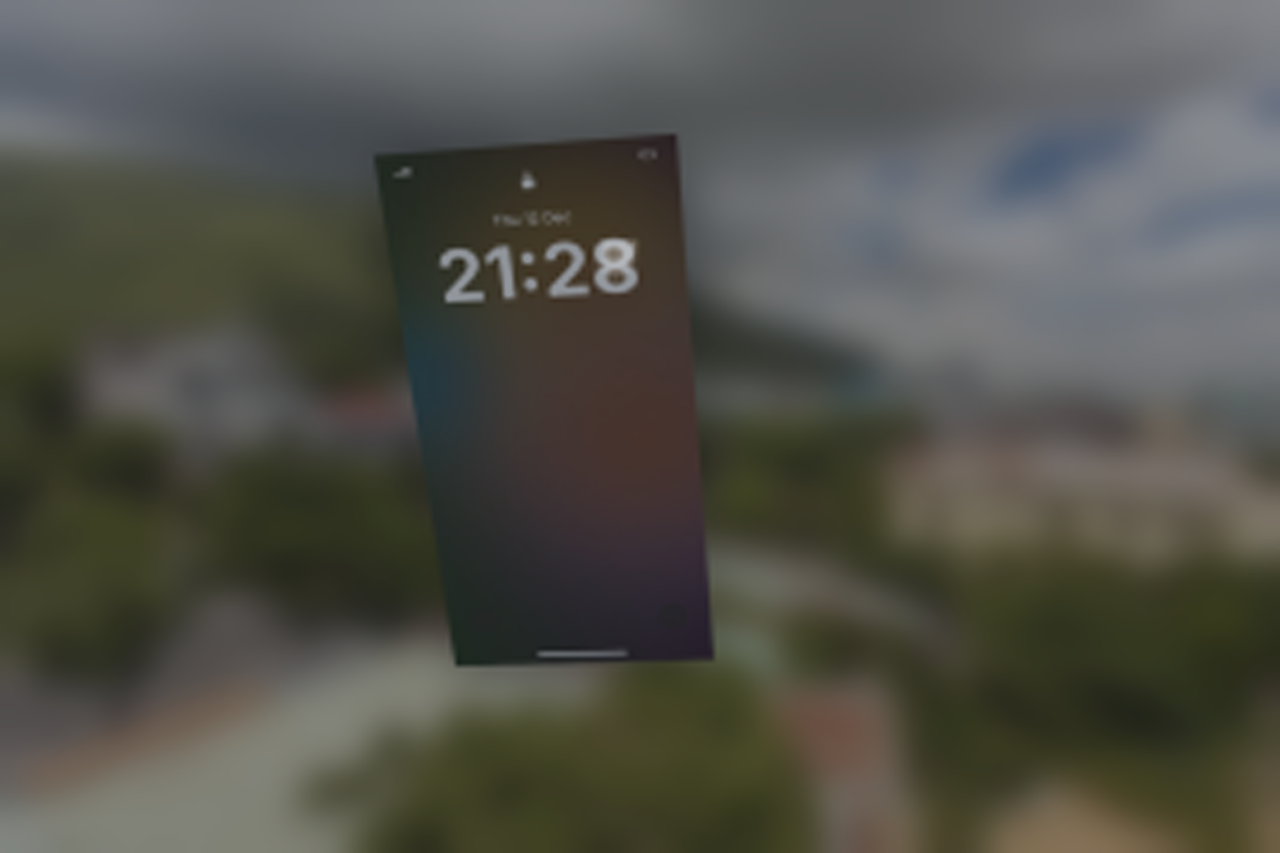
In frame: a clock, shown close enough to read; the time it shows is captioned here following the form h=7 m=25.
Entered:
h=21 m=28
